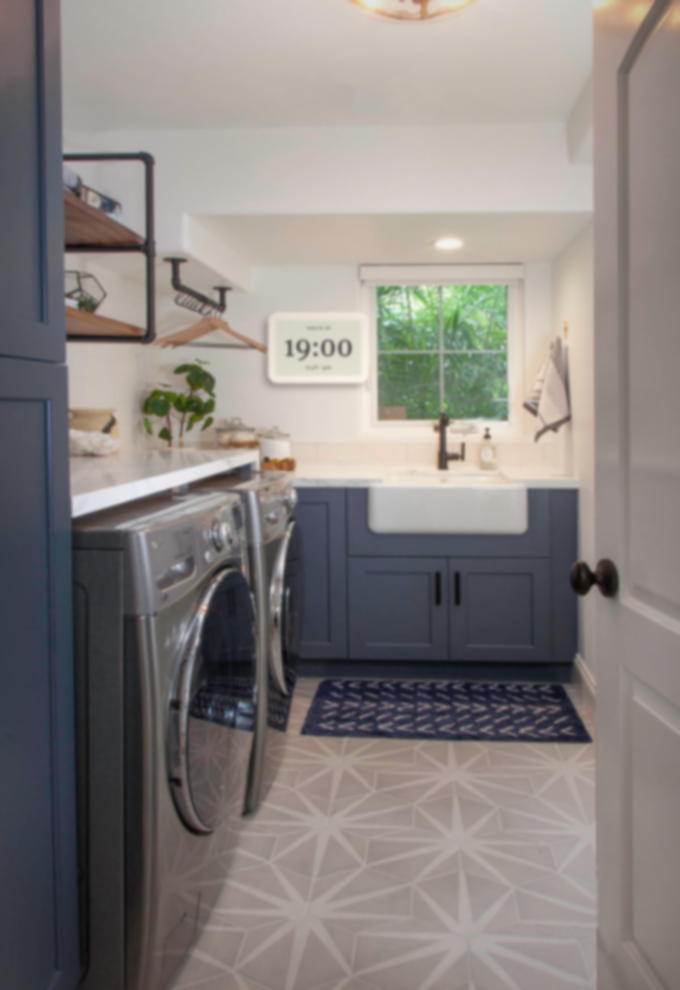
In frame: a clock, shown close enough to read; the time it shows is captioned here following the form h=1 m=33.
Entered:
h=19 m=0
